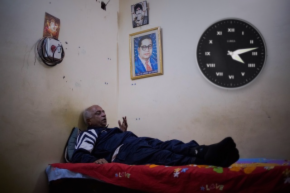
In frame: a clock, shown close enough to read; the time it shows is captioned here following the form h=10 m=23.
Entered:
h=4 m=13
